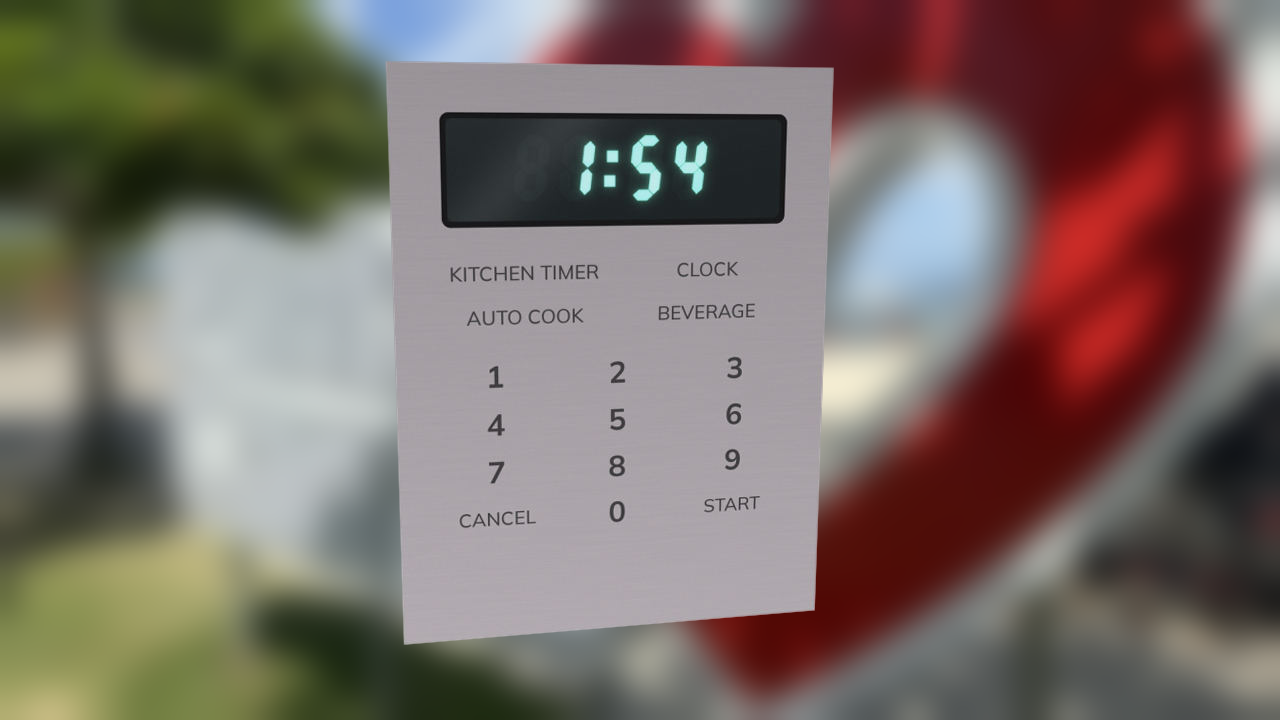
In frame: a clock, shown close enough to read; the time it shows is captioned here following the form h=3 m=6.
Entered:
h=1 m=54
